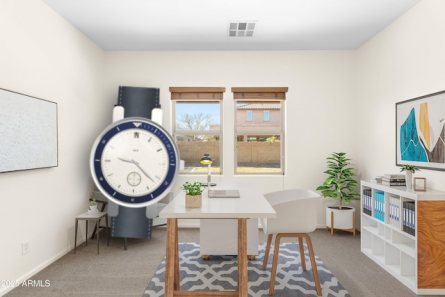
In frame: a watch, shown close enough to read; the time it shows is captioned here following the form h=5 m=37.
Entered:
h=9 m=22
